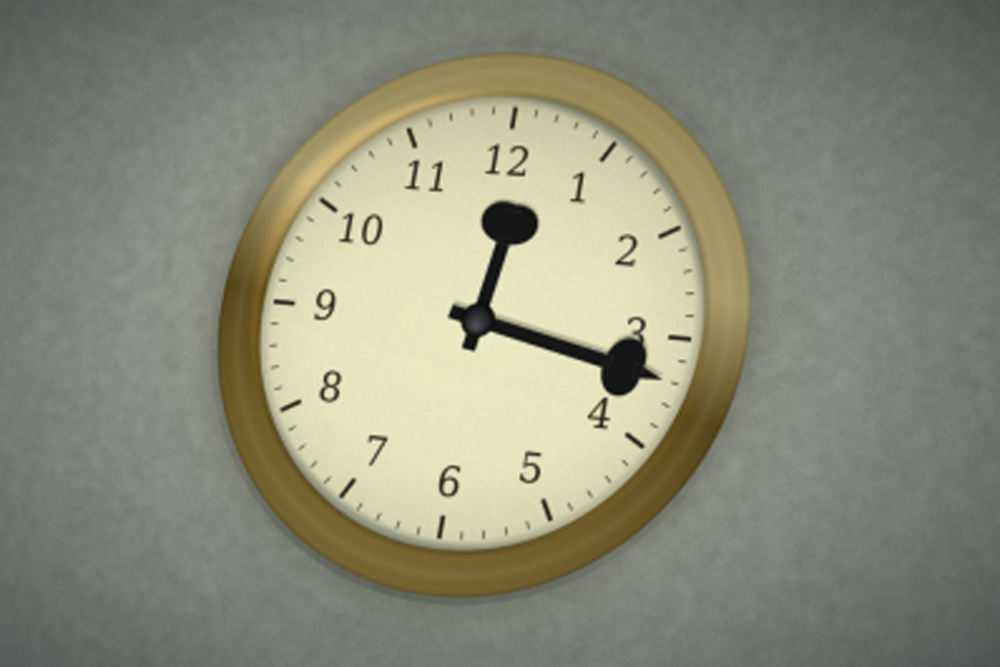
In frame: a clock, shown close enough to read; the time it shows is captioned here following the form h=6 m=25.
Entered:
h=12 m=17
